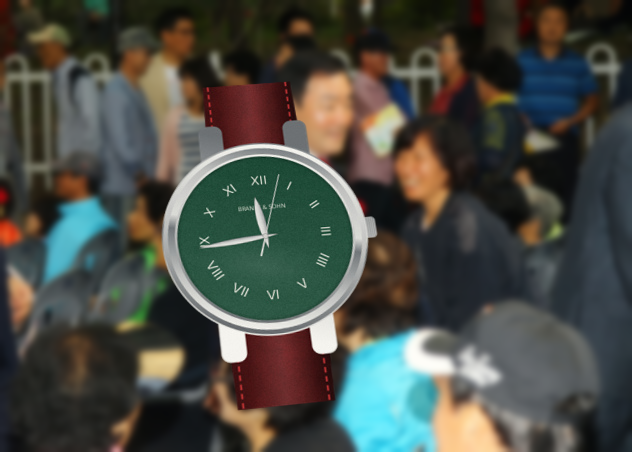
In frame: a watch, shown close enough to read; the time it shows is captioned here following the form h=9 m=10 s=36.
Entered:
h=11 m=44 s=3
